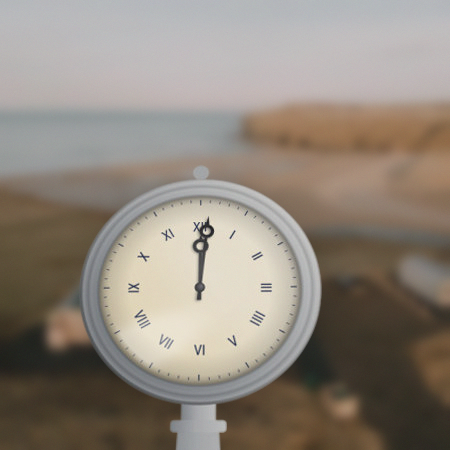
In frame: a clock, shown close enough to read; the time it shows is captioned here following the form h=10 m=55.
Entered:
h=12 m=1
